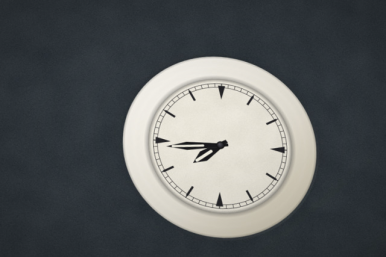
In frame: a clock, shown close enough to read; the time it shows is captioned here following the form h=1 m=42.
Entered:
h=7 m=44
